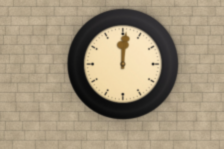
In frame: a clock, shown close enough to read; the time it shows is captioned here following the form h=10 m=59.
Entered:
h=12 m=1
